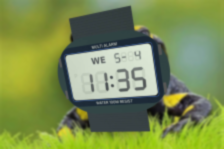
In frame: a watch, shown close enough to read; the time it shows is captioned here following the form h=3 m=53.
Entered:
h=11 m=35
